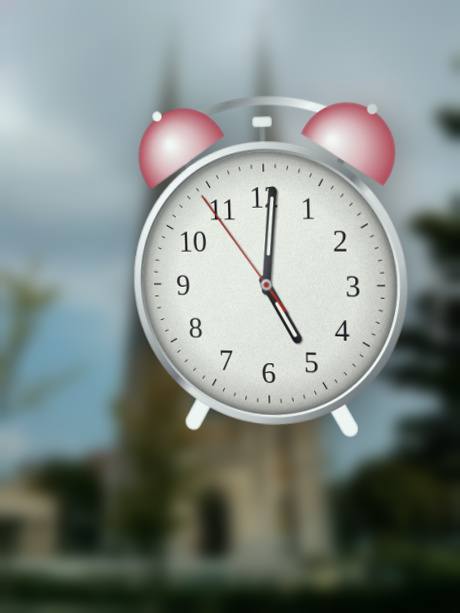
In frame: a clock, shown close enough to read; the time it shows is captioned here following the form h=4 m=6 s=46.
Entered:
h=5 m=0 s=54
